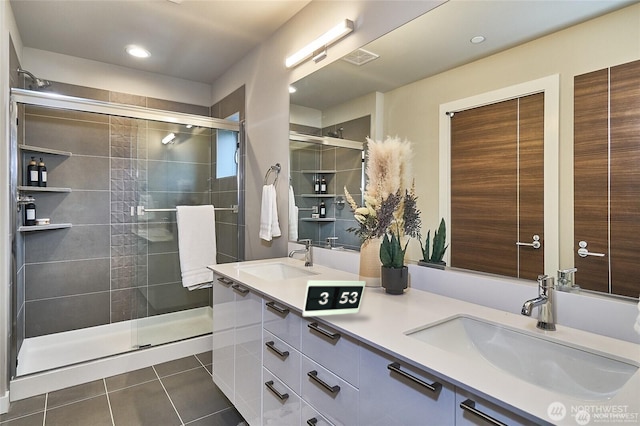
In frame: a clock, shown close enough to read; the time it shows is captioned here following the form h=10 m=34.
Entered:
h=3 m=53
